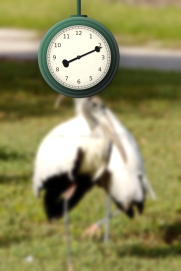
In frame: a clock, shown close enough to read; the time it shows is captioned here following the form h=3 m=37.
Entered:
h=8 m=11
